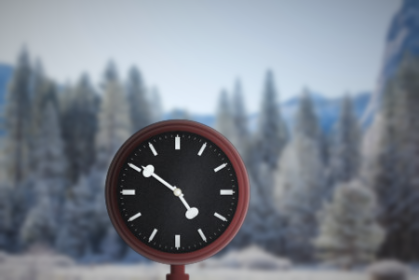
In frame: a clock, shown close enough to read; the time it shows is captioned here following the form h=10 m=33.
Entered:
h=4 m=51
